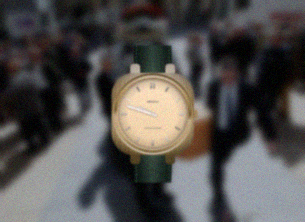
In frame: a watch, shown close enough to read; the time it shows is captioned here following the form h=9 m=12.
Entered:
h=9 m=48
